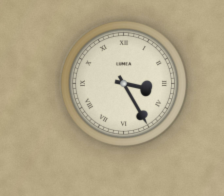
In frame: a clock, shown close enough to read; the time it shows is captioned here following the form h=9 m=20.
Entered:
h=3 m=25
